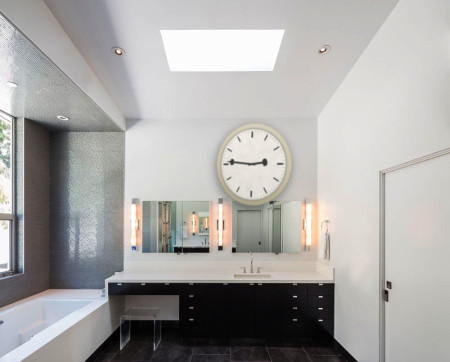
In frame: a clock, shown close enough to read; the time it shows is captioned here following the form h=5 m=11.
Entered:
h=2 m=46
